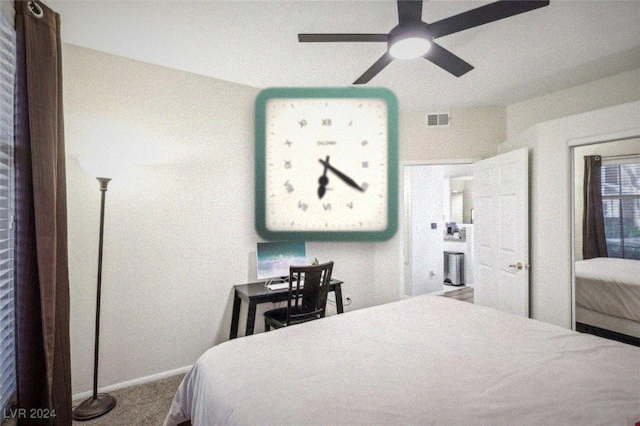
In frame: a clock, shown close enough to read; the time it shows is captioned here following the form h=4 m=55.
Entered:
h=6 m=21
